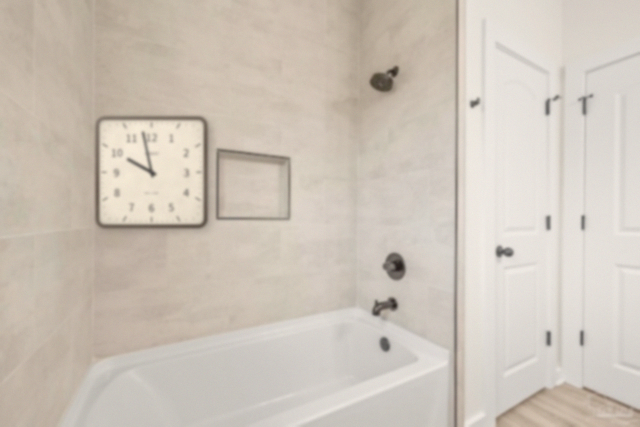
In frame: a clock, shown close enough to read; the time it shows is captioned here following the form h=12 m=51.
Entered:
h=9 m=58
